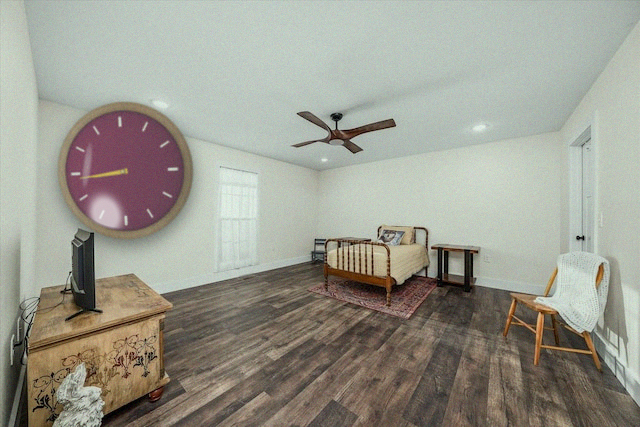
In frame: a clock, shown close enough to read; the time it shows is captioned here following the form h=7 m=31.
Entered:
h=8 m=44
